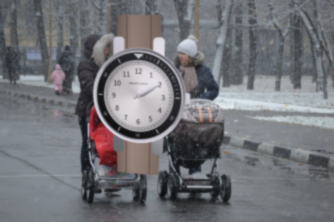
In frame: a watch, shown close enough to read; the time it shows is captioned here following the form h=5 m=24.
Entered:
h=2 m=10
